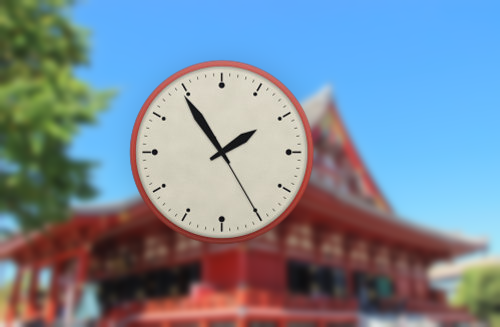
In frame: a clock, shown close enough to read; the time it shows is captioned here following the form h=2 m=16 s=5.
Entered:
h=1 m=54 s=25
